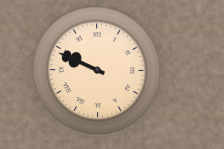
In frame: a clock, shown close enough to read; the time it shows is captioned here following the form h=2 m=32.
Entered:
h=9 m=49
